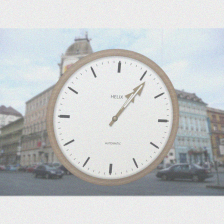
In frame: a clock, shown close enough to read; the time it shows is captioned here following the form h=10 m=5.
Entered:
h=1 m=6
